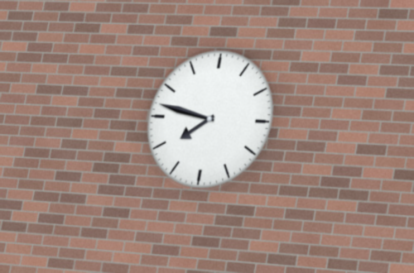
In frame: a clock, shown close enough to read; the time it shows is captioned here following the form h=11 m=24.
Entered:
h=7 m=47
